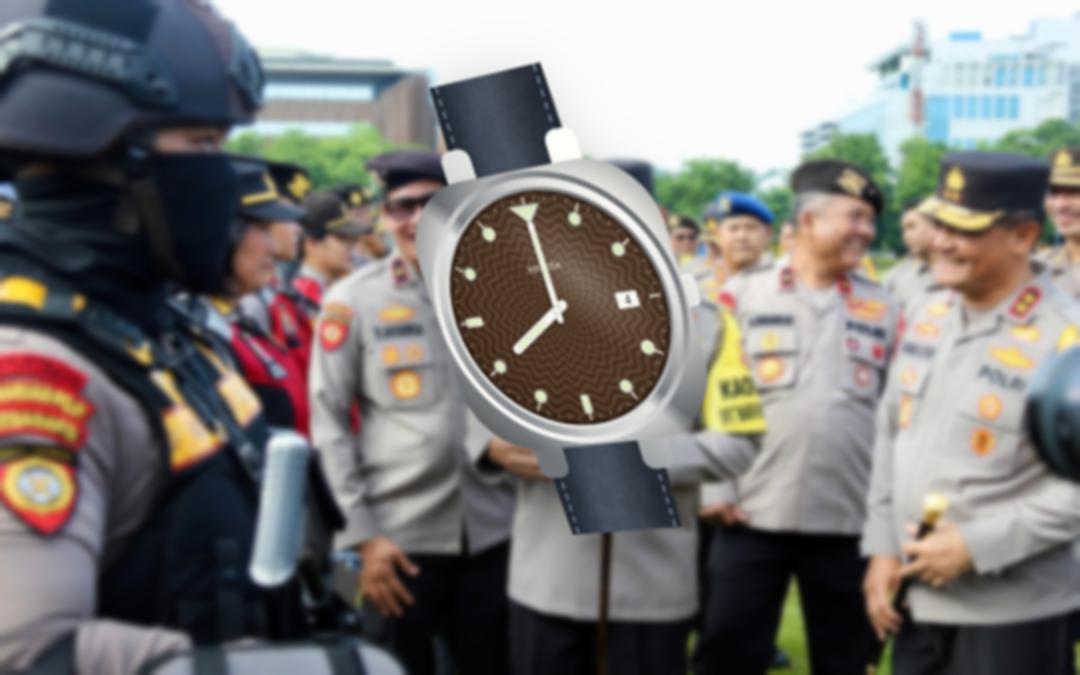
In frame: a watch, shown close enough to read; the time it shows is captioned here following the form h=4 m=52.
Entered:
h=8 m=0
